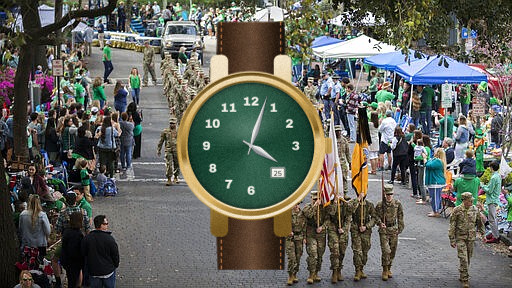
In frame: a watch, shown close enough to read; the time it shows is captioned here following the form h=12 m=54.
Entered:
h=4 m=3
